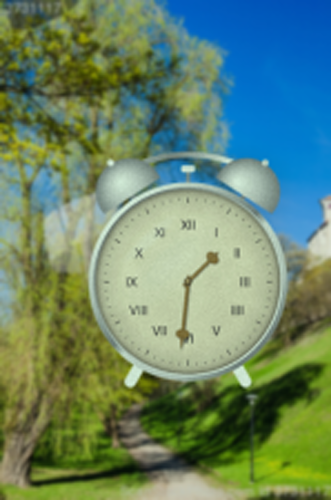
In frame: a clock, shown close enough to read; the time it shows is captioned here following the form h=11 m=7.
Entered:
h=1 m=31
